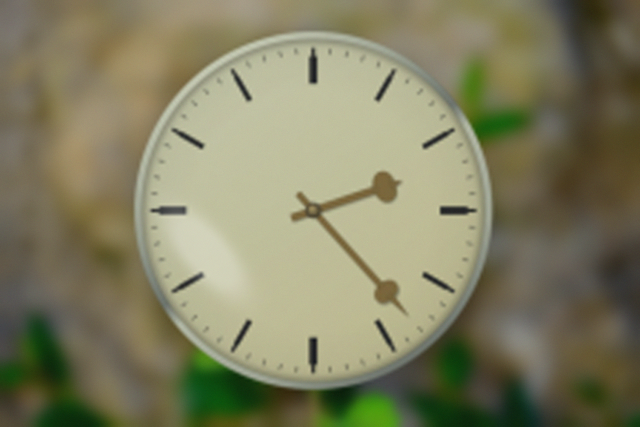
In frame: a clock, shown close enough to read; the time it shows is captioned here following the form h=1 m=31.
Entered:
h=2 m=23
